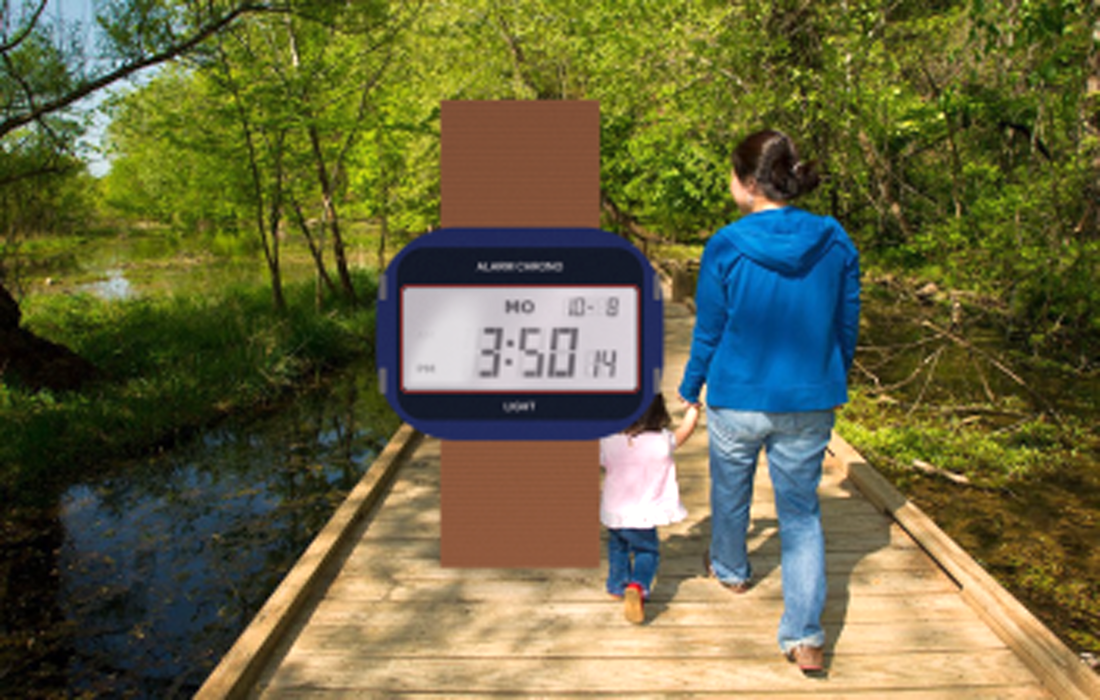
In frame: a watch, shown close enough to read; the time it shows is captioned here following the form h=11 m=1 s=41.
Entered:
h=3 m=50 s=14
